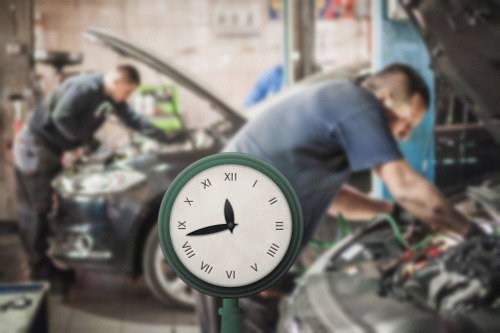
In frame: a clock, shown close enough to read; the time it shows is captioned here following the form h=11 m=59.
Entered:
h=11 m=43
